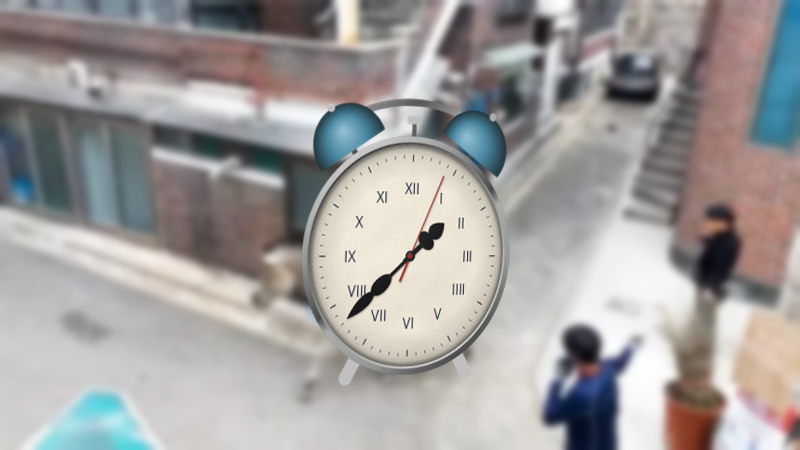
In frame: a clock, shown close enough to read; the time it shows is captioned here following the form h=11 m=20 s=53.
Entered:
h=1 m=38 s=4
